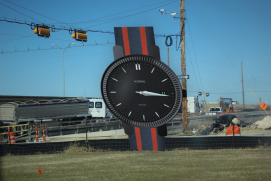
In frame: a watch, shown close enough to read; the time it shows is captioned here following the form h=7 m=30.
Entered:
h=3 m=16
